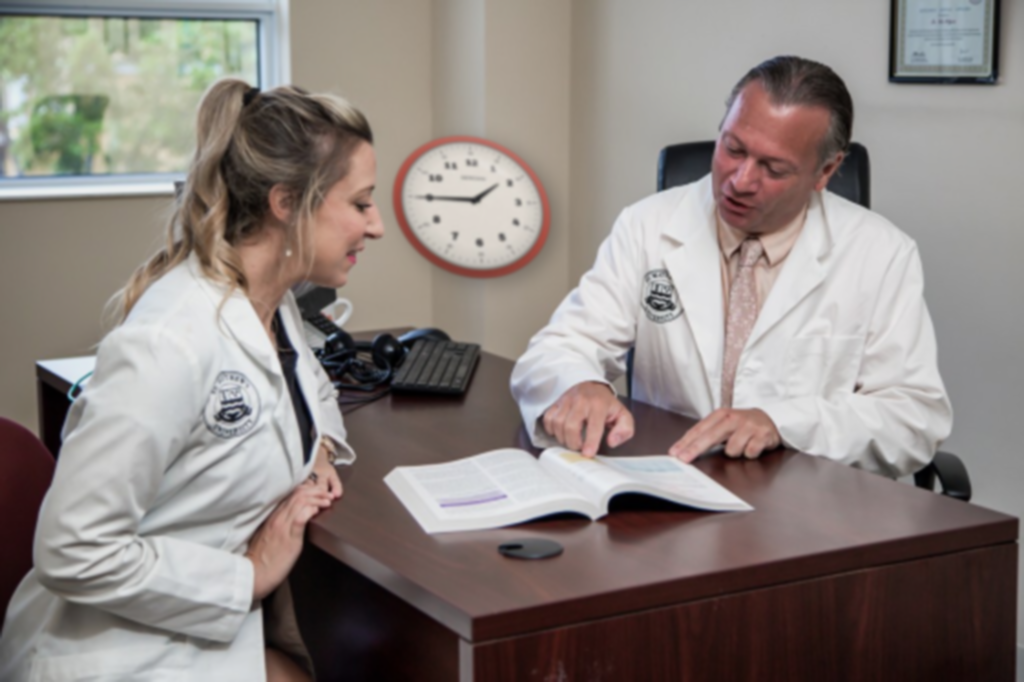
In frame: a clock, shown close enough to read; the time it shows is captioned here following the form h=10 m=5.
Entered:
h=1 m=45
